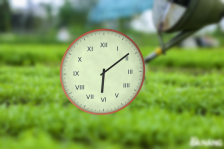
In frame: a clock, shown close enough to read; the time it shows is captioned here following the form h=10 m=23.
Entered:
h=6 m=9
